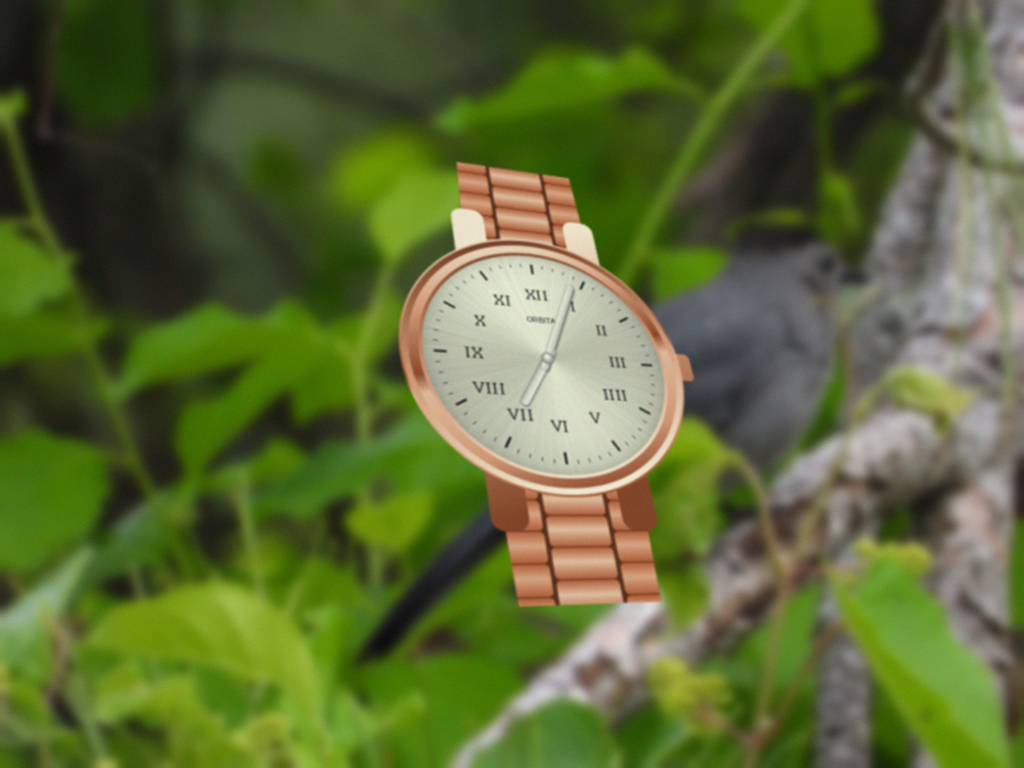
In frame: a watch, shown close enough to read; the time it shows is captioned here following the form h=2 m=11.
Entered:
h=7 m=4
